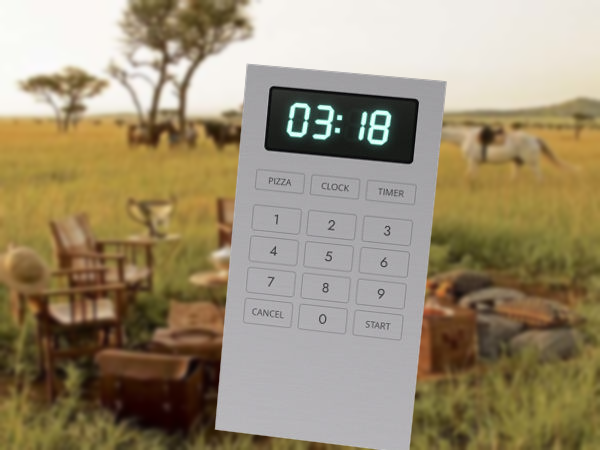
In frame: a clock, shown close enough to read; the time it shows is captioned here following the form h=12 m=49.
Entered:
h=3 m=18
